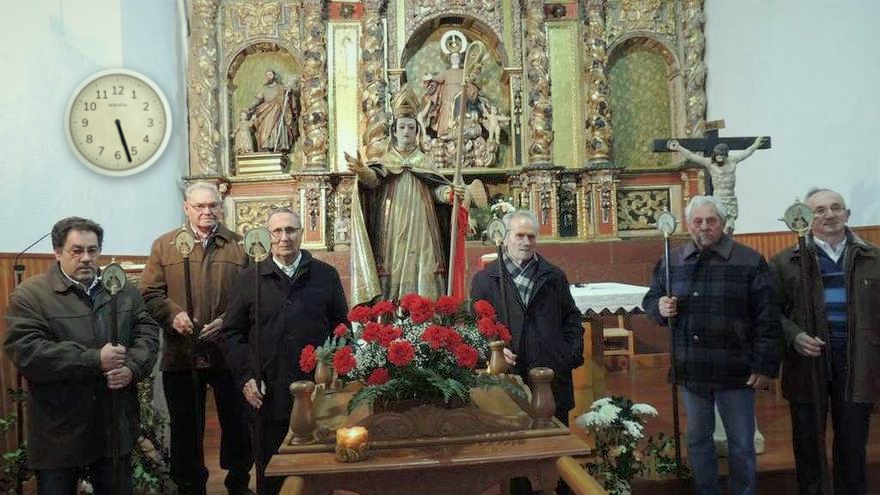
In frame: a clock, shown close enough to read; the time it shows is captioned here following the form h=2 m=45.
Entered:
h=5 m=27
